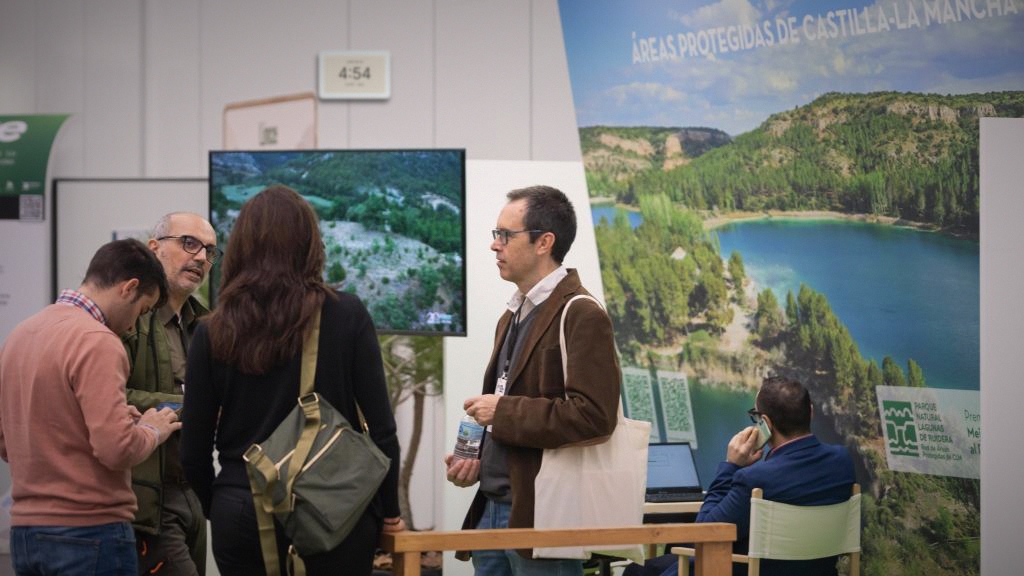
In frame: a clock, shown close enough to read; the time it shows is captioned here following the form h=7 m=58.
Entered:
h=4 m=54
